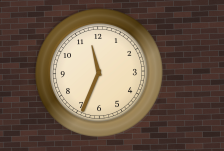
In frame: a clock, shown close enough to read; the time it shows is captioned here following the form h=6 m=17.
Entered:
h=11 m=34
